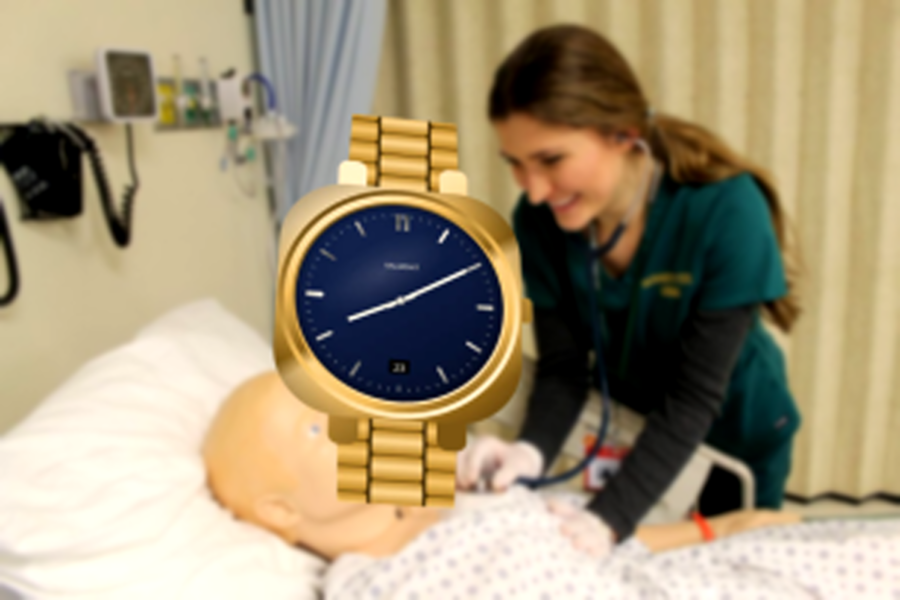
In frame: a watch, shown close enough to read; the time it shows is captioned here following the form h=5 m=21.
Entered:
h=8 m=10
